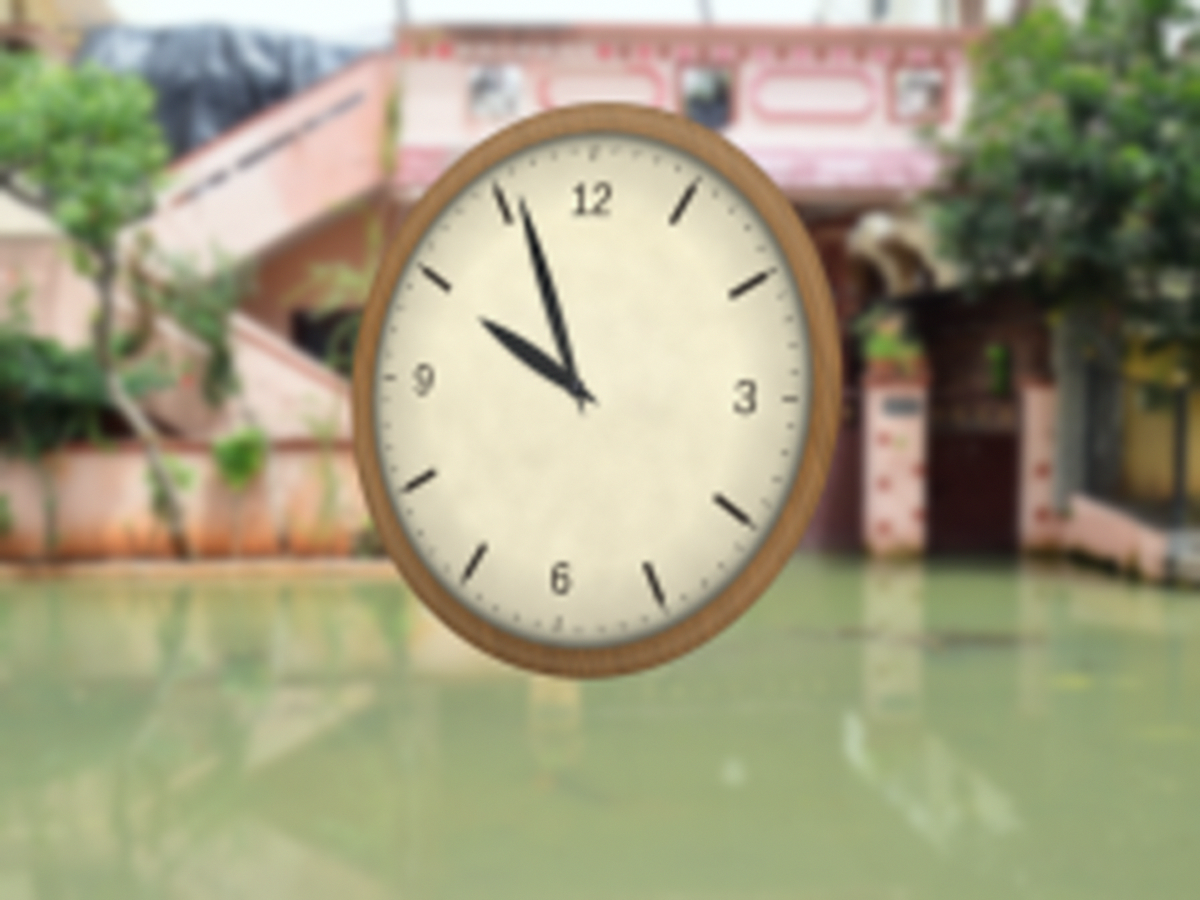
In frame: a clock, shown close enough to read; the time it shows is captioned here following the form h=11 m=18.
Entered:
h=9 m=56
